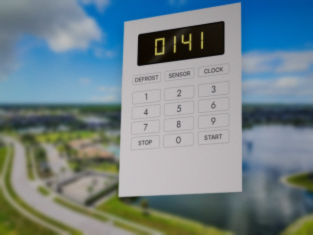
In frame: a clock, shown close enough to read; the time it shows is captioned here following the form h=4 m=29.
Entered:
h=1 m=41
